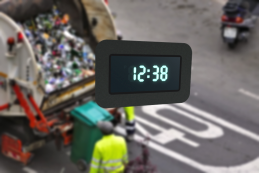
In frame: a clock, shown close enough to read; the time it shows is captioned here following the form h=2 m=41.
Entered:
h=12 m=38
